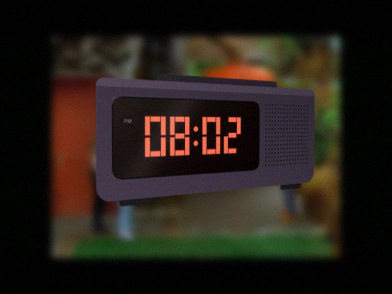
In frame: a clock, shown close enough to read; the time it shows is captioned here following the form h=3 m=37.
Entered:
h=8 m=2
